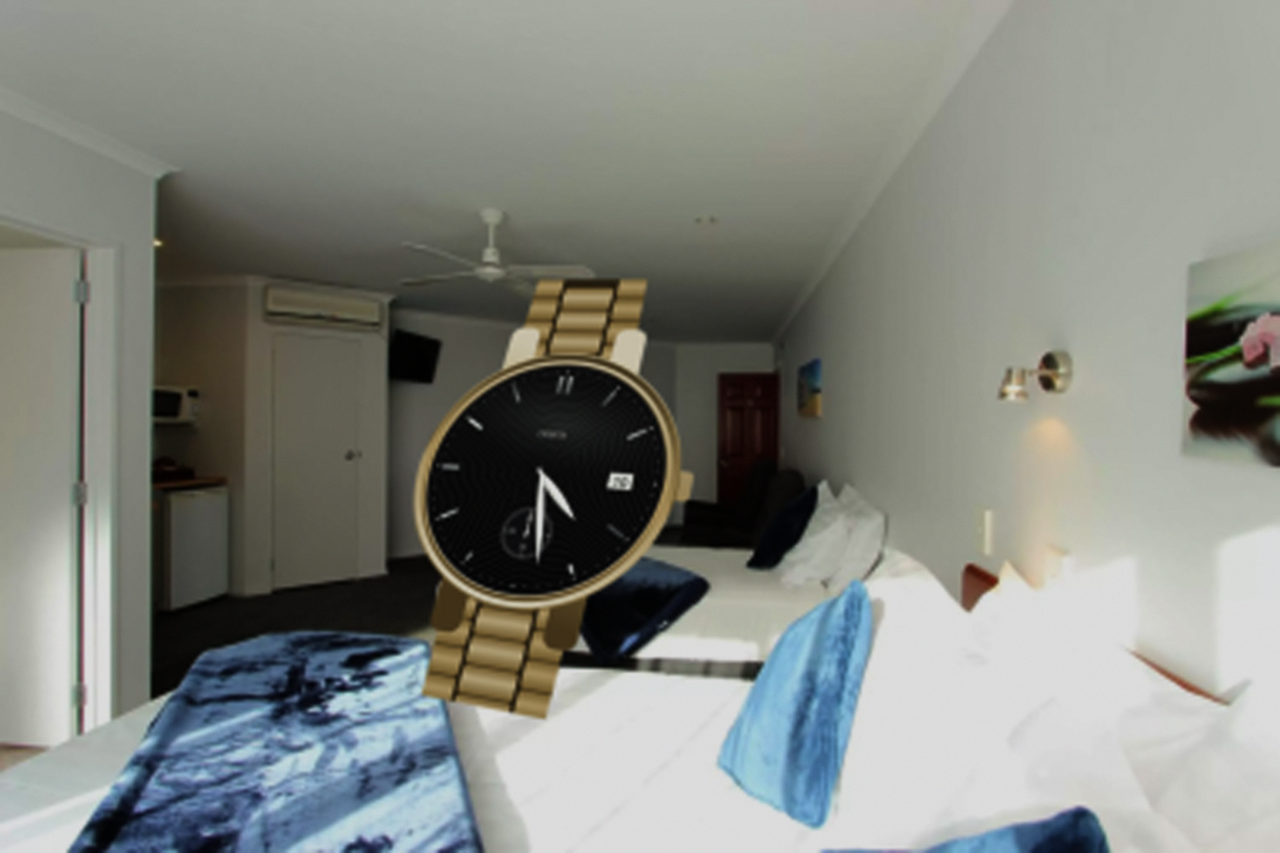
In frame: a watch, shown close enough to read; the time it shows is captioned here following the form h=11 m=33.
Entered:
h=4 m=28
